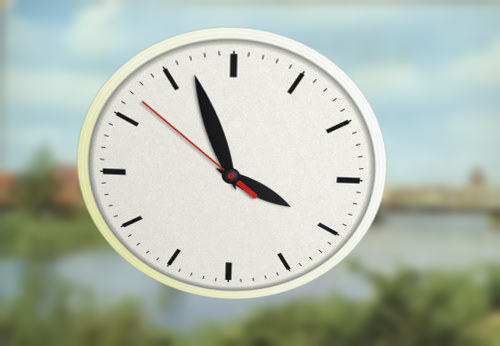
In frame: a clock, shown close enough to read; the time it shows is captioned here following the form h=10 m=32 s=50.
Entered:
h=3 m=56 s=52
